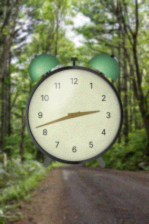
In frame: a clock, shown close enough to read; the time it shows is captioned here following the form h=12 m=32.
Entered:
h=2 m=42
